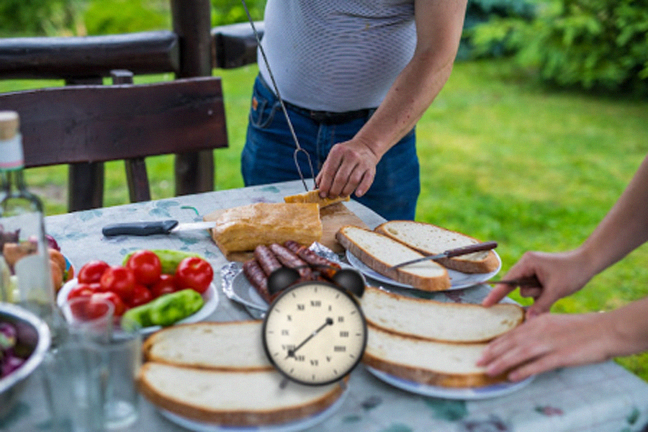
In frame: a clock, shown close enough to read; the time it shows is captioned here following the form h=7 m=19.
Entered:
h=1 m=38
